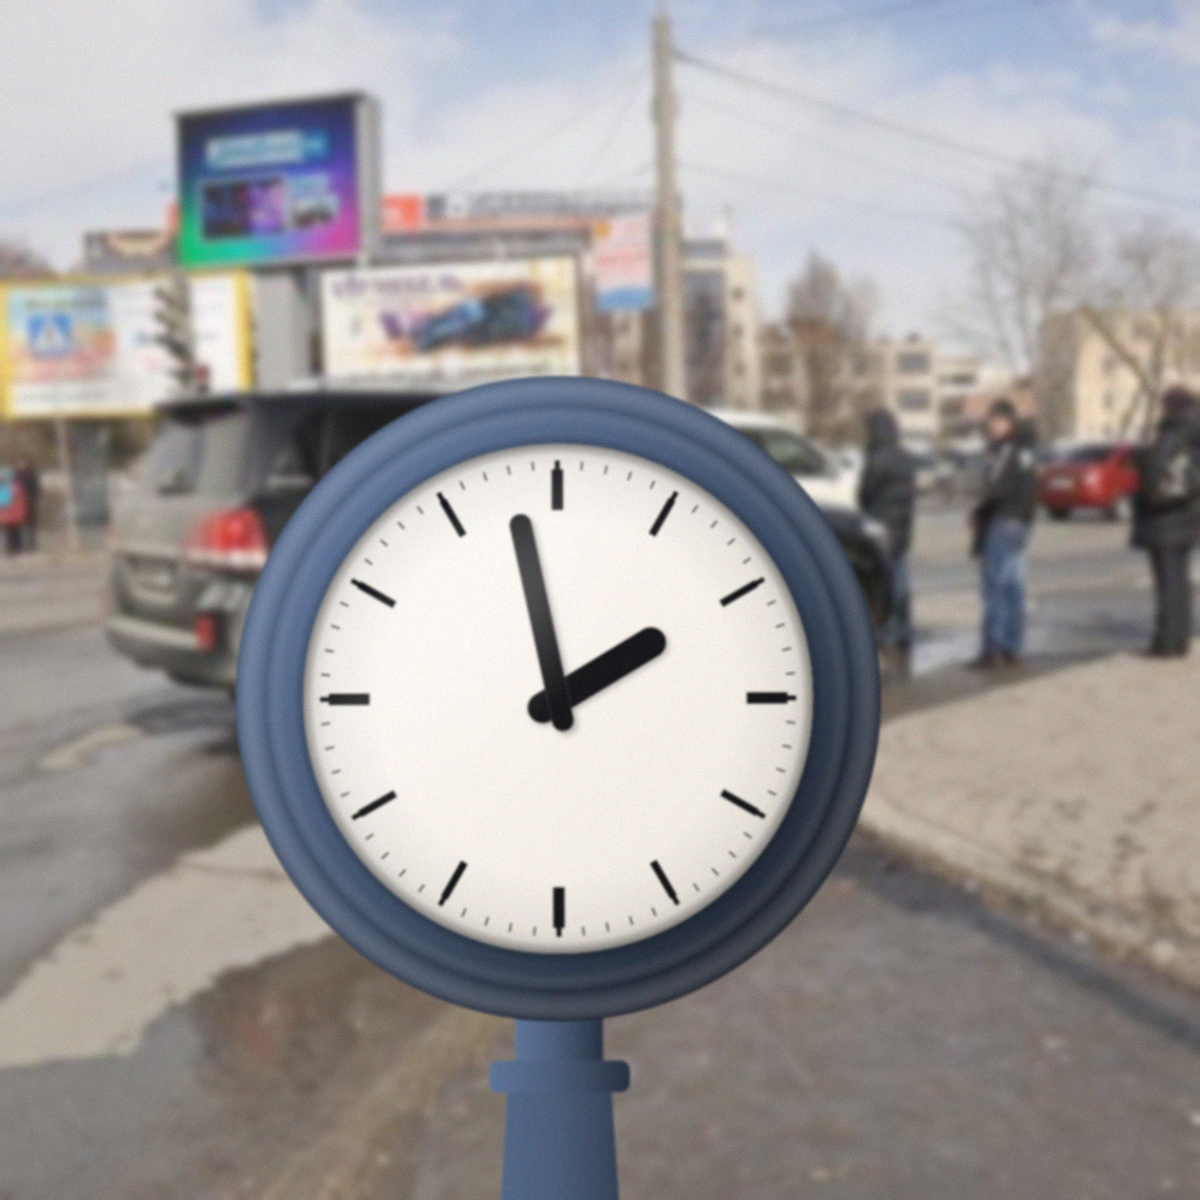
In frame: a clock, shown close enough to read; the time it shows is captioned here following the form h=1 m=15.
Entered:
h=1 m=58
